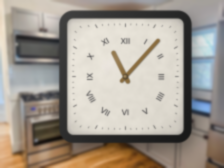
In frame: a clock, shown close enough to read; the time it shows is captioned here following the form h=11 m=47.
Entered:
h=11 m=7
